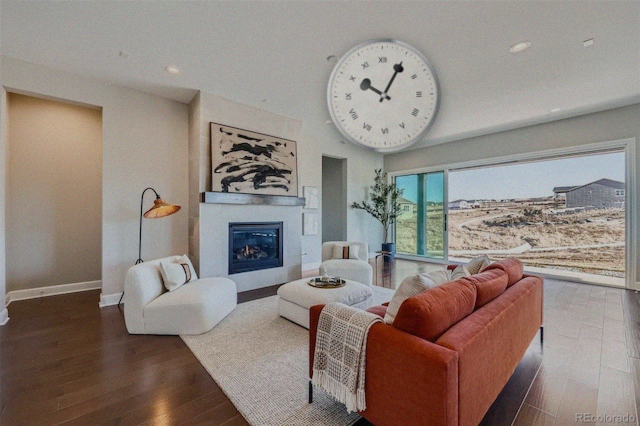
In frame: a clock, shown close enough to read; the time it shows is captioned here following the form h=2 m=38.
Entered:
h=10 m=5
